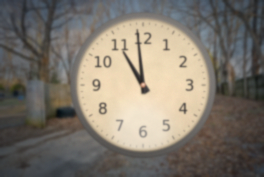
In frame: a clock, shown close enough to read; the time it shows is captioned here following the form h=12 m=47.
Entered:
h=10 m=59
